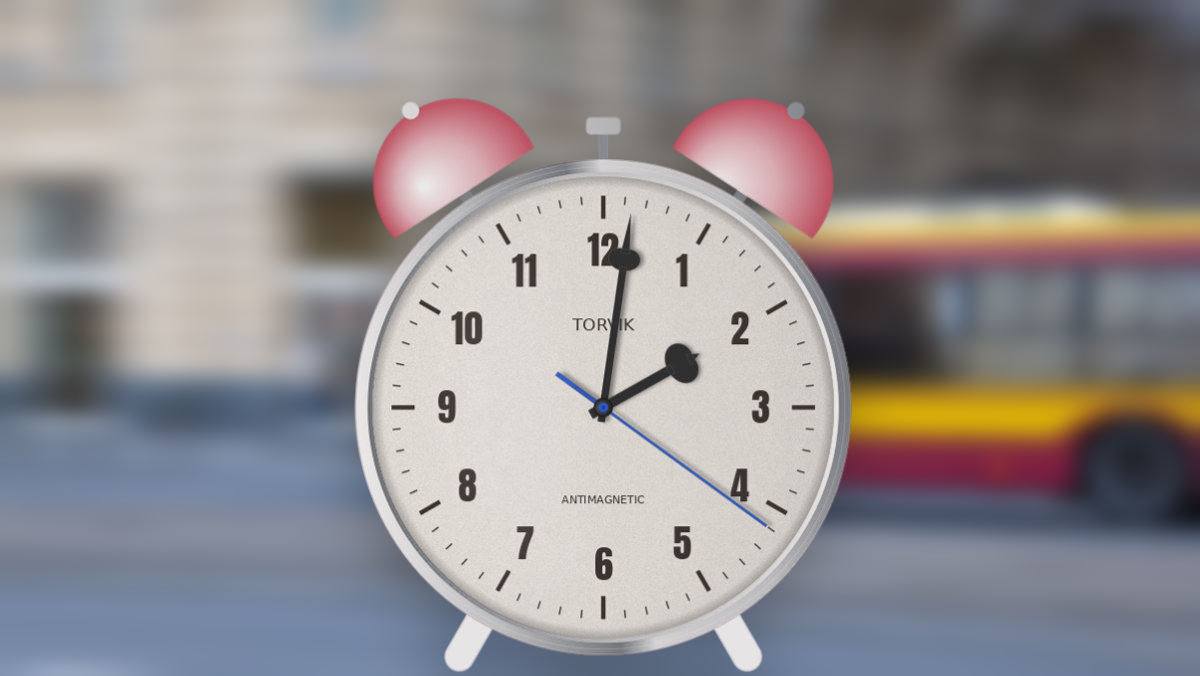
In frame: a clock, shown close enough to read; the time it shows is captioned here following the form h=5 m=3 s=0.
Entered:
h=2 m=1 s=21
